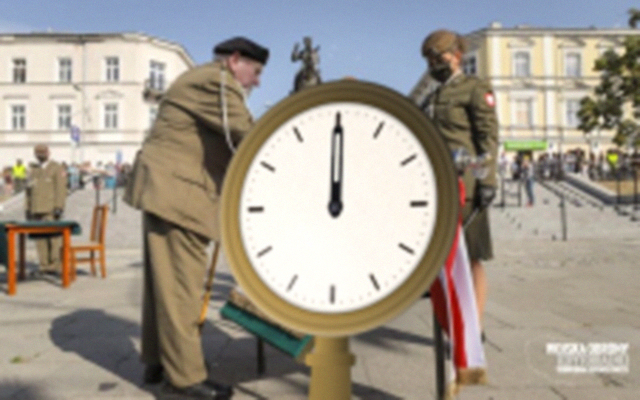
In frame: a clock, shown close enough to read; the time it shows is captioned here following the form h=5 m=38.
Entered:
h=12 m=0
